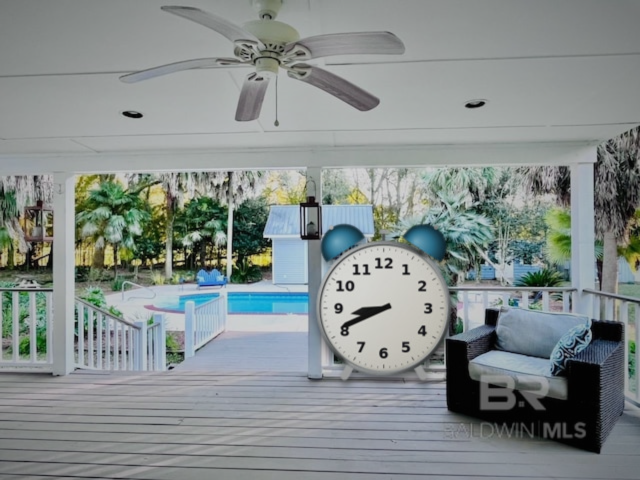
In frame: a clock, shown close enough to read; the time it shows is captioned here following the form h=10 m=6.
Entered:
h=8 m=41
